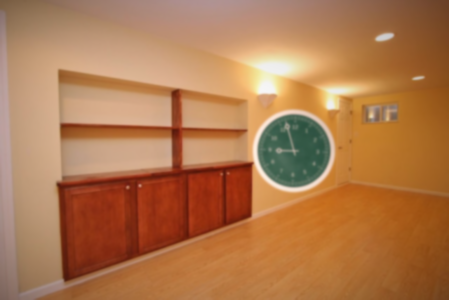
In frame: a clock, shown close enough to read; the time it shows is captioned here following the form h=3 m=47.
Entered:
h=8 m=57
